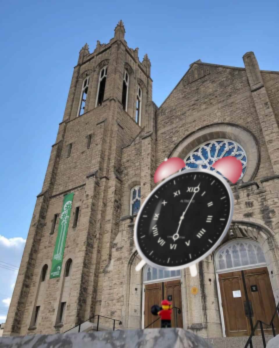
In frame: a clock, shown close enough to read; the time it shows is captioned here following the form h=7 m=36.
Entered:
h=6 m=2
